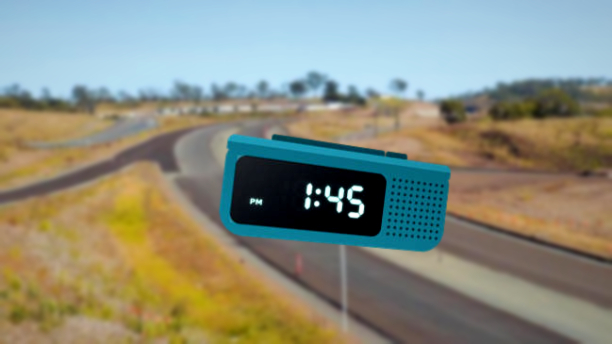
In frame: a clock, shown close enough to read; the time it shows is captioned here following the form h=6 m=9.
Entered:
h=1 m=45
